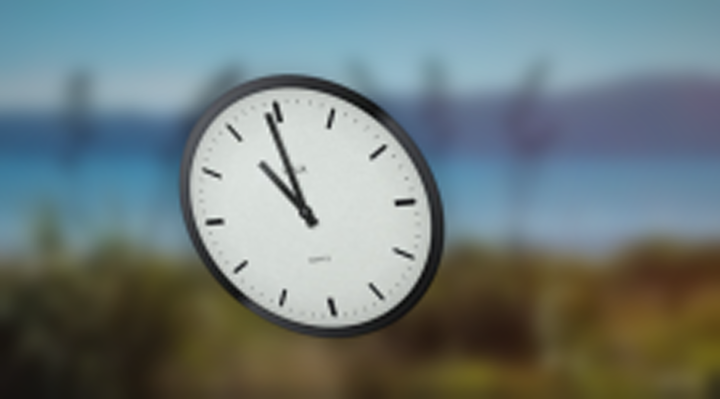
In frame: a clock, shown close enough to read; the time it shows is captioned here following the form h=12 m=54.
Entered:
h=10 m=59
